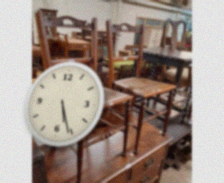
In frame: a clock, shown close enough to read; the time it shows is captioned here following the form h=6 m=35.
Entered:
h=5 m=26
